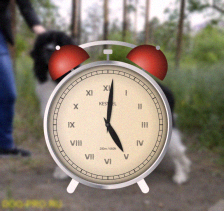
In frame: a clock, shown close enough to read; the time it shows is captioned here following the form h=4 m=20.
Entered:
h=5 m=1
